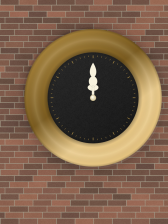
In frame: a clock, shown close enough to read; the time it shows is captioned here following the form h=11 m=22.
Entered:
h=12 m=0
